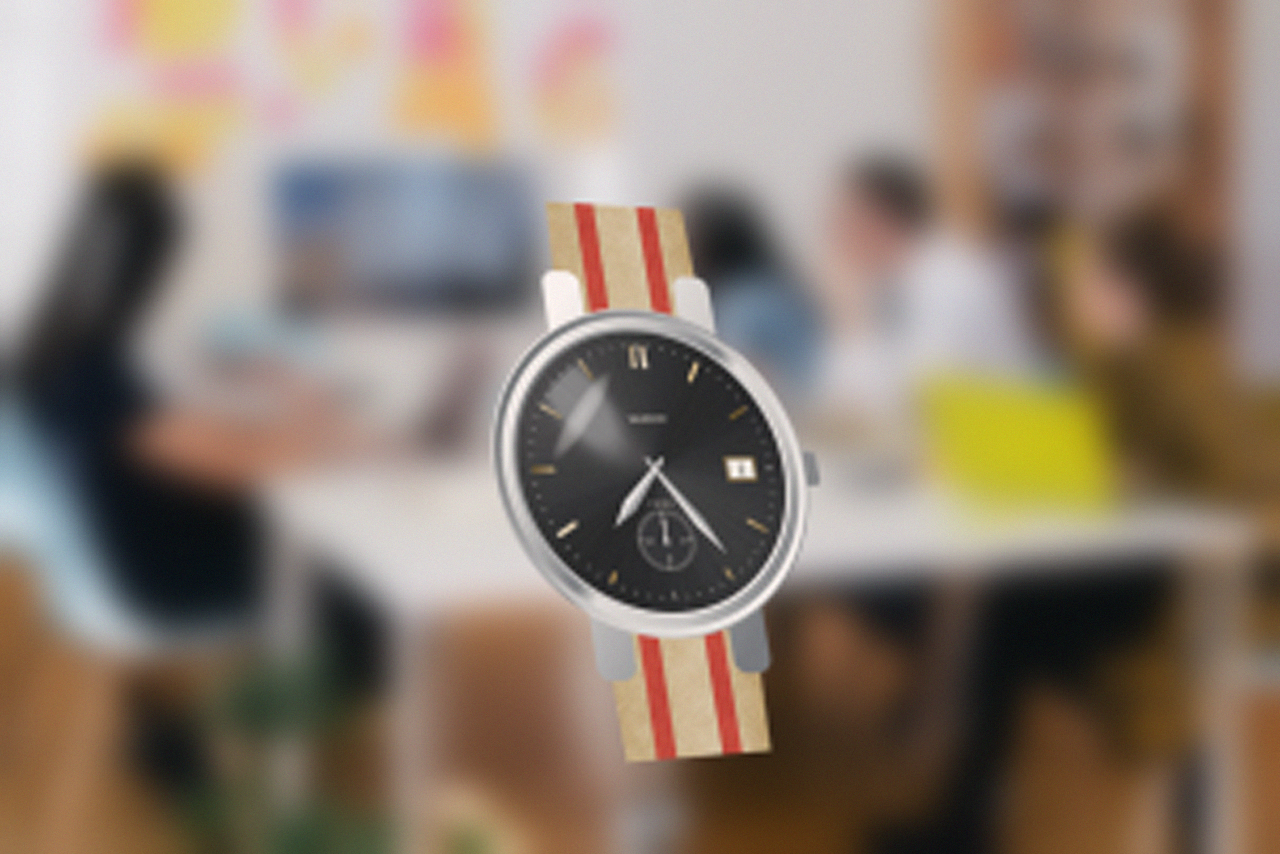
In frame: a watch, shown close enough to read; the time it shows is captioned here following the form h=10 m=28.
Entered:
h=7 m=24
